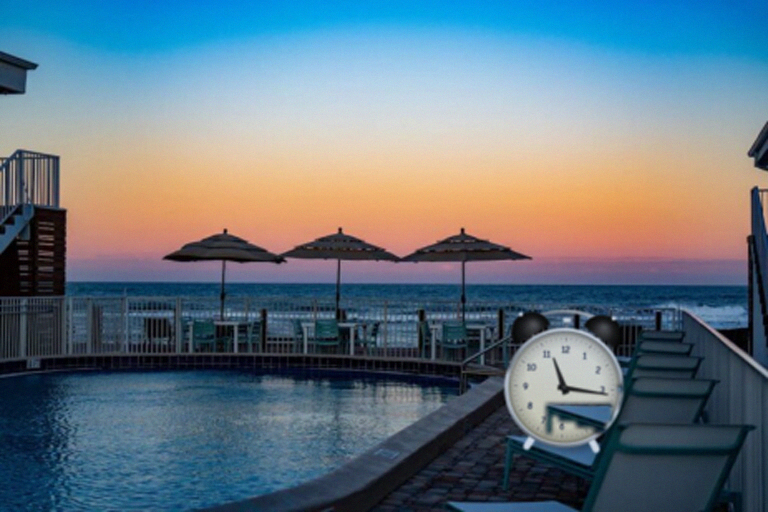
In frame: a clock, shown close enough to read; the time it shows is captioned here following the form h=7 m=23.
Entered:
h=11 m=16
